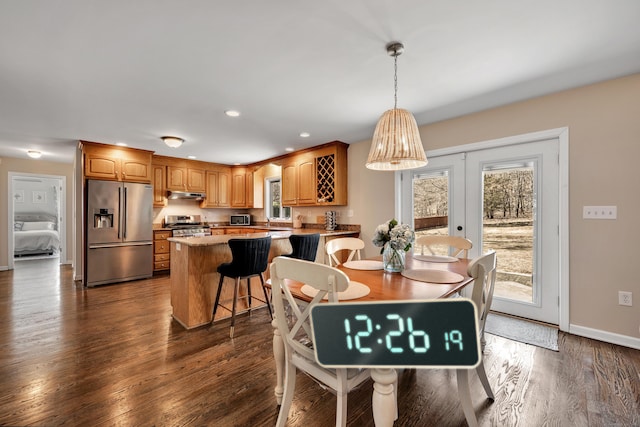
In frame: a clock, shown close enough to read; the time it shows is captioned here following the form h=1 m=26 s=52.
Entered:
h=12 m=26 s=19
